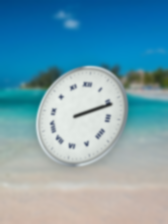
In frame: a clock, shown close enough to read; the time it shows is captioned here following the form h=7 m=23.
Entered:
h=2 m=11
